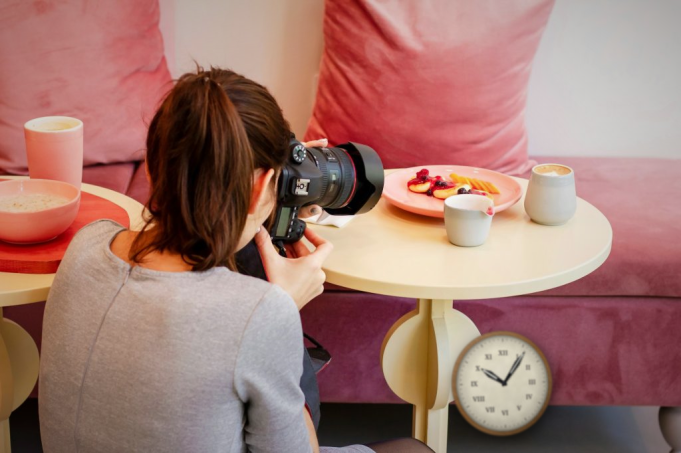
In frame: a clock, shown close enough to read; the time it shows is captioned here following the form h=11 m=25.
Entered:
h=10 m=6
